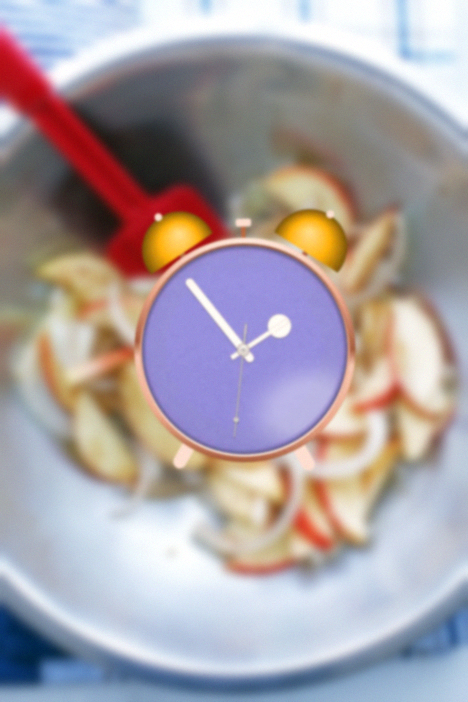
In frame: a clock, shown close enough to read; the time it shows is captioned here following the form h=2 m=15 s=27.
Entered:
h=1 m=53 s=31
